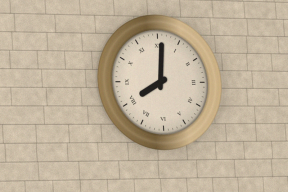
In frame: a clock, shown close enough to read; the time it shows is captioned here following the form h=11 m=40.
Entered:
h=8 m=1
